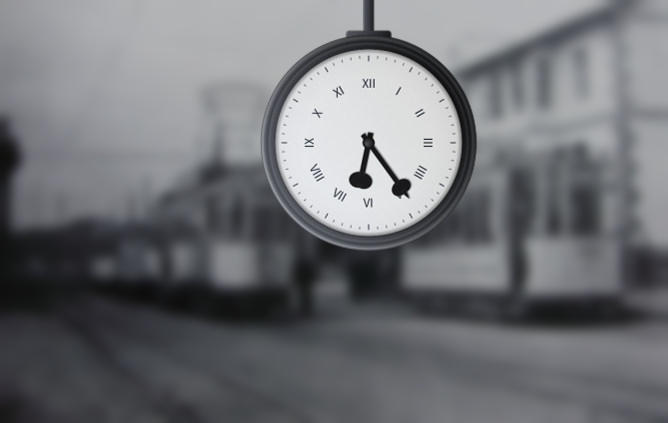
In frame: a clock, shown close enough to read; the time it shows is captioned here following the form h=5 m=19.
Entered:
h=6 m=24
